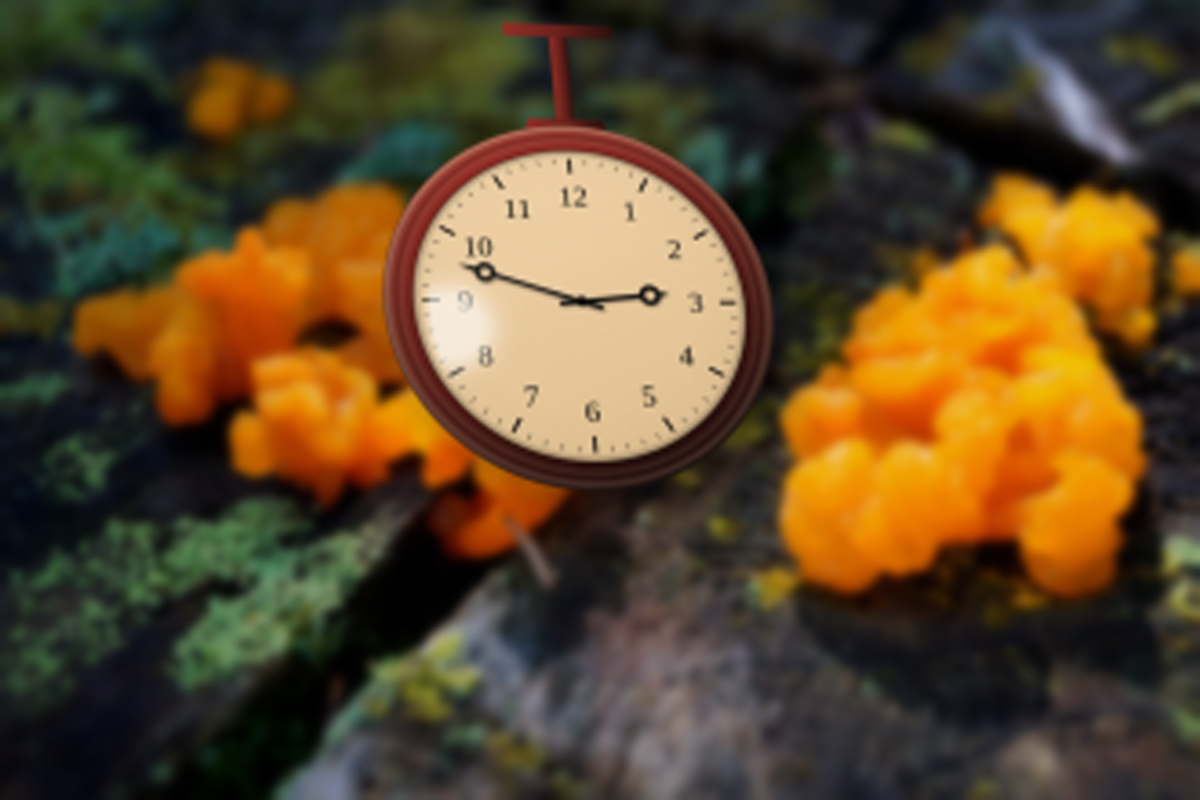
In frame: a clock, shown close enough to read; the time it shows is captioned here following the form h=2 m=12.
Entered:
h=2 m=48
